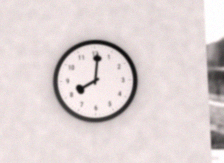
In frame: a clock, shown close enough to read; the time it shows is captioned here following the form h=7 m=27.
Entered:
h=8 m=1
